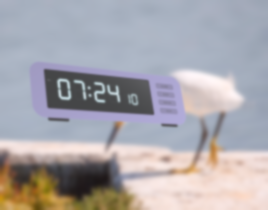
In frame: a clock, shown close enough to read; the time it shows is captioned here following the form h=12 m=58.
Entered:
h=7 m=24
